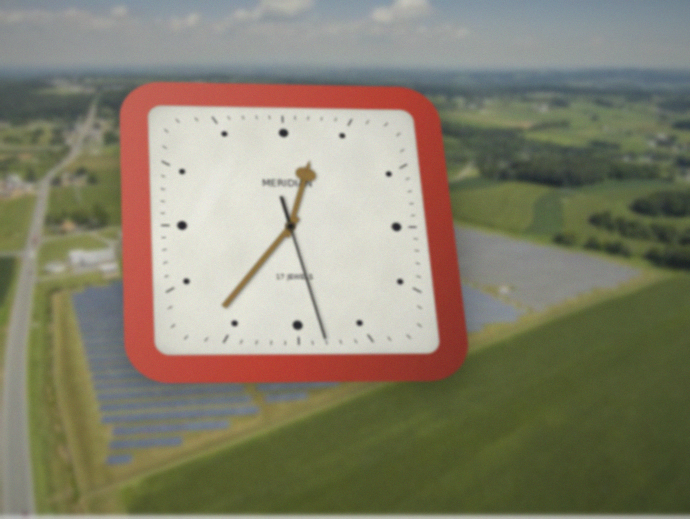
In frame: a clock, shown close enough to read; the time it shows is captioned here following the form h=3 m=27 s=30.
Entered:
h=12 m=36 s=28
